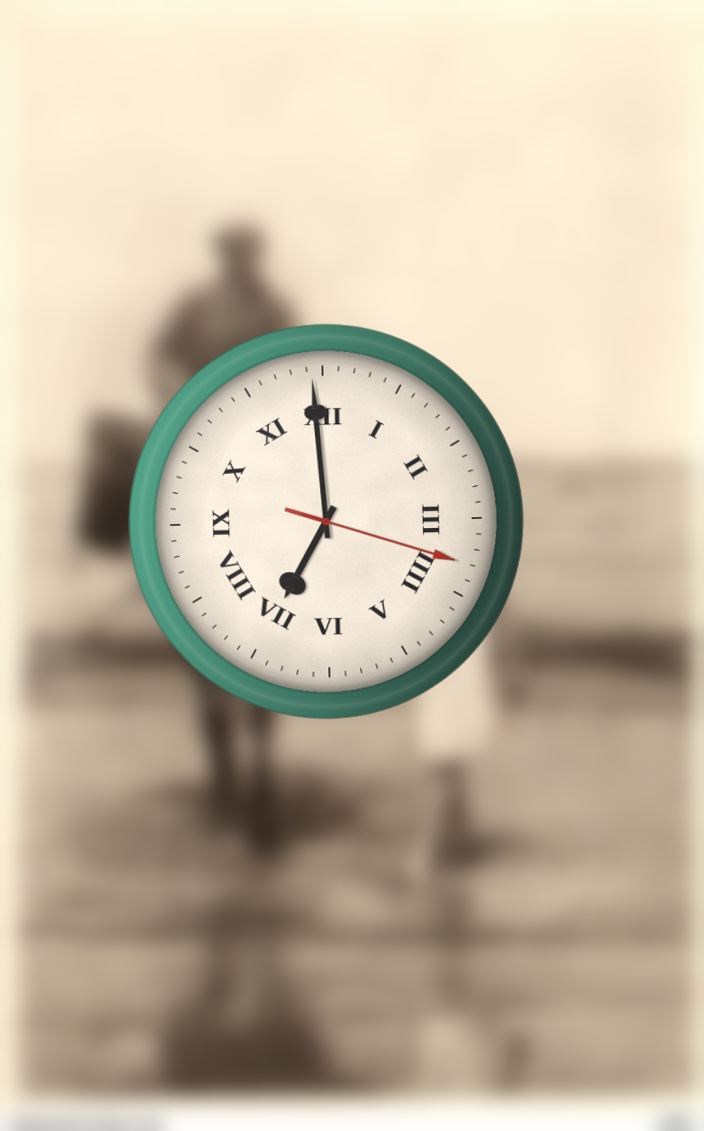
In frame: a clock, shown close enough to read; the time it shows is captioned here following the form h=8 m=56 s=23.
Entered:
h=6 m=59 s=18
